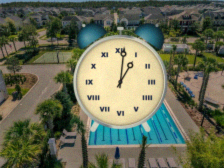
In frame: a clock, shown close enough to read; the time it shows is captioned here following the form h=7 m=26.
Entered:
h=1 m=1
